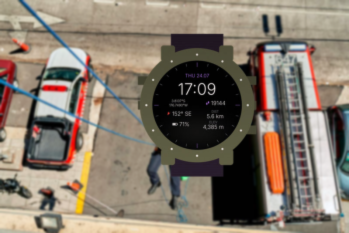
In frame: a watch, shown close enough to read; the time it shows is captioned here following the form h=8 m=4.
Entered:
h=17 m=9
